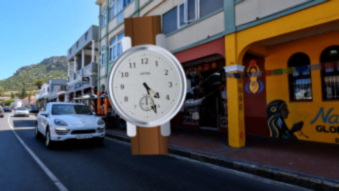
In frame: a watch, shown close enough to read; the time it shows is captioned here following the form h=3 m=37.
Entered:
h=4 m=27
